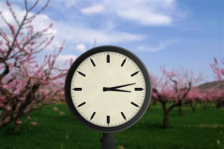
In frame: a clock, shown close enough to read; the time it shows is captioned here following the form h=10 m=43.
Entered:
h=3 m=13
